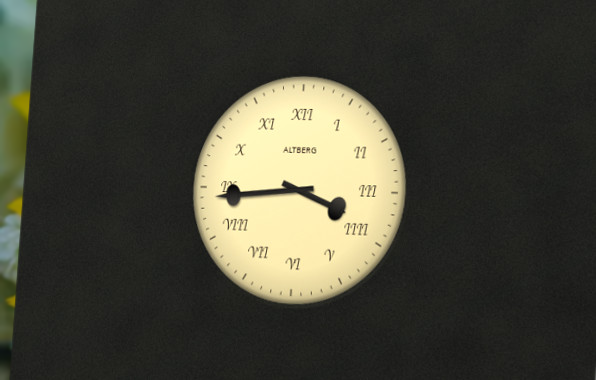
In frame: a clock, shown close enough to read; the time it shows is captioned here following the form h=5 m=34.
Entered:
h=3 m=44
